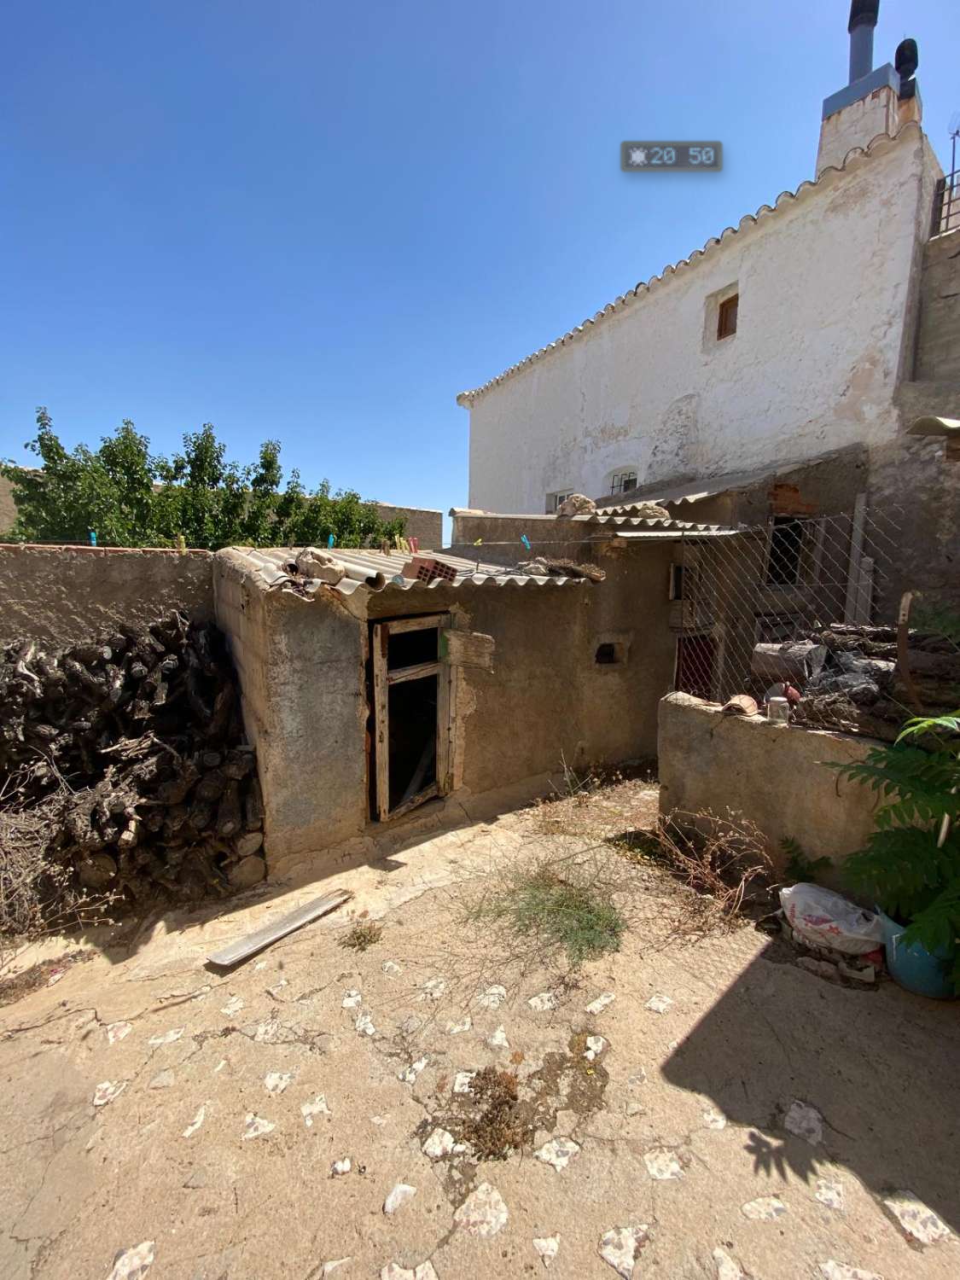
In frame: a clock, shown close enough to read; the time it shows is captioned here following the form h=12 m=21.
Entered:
h=20 m=50
